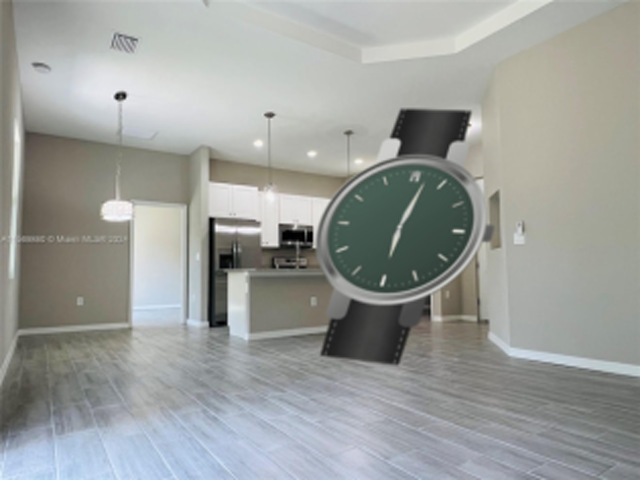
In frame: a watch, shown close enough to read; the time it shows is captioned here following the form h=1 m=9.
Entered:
h=6 m=2
